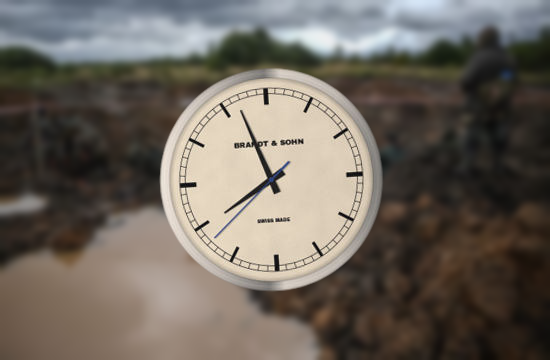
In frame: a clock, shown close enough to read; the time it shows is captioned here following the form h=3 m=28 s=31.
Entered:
h=7 m=56 s=38
